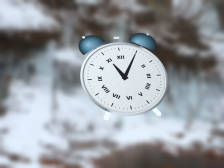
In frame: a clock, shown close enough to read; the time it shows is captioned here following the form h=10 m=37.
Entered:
h=11 m=5
